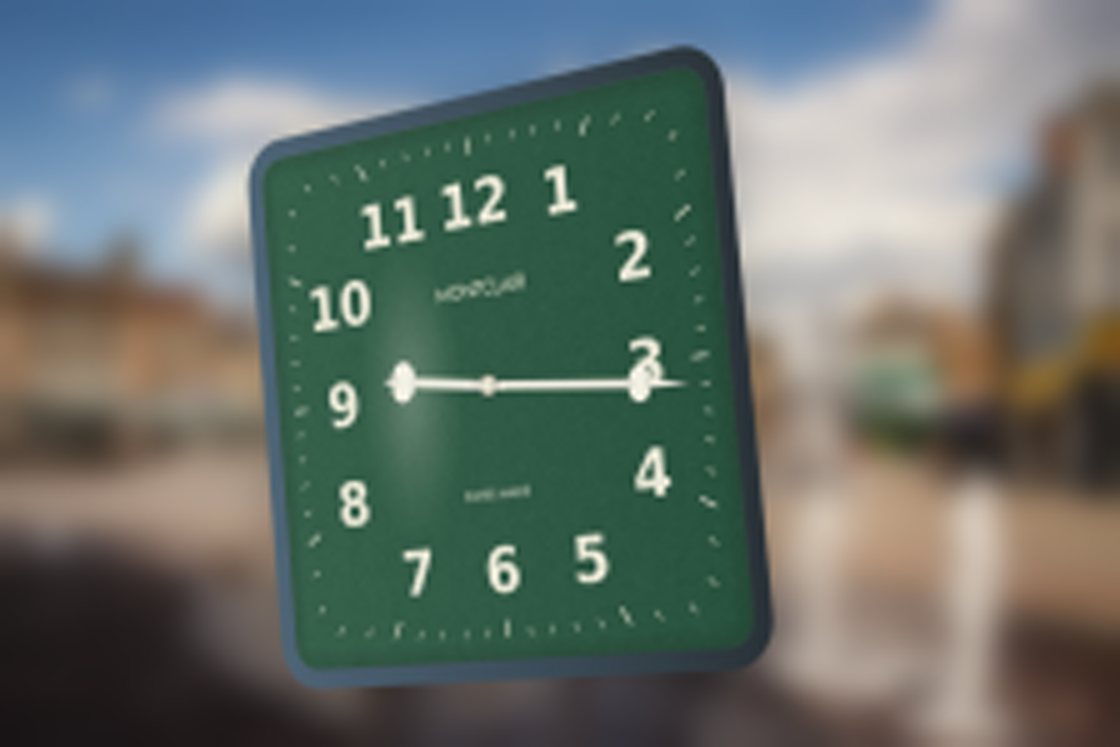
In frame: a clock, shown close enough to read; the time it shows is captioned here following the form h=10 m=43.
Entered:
h=9 m=16
